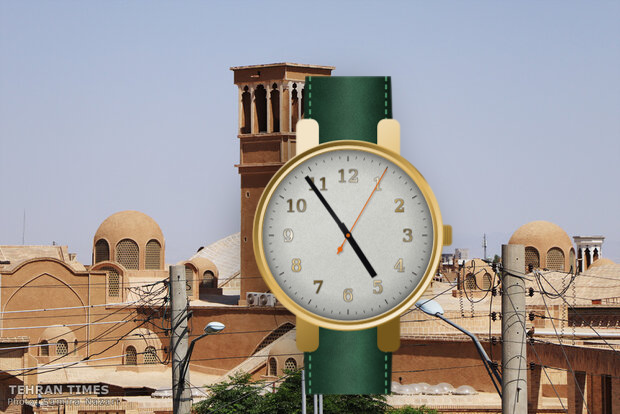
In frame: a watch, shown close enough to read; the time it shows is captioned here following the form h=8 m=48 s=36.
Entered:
h=4 m=54 s=5
